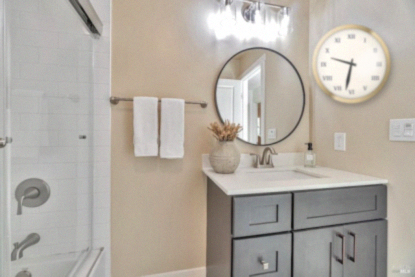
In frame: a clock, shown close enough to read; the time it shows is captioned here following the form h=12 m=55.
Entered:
h=9 m=32
